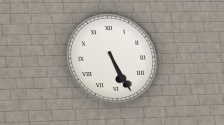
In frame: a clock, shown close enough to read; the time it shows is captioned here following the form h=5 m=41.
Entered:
h=5 m=26
